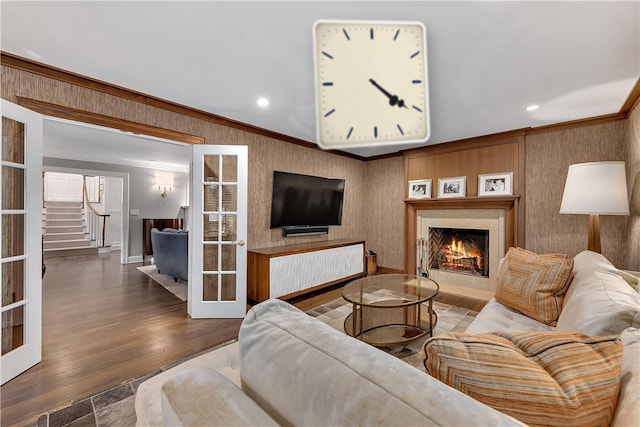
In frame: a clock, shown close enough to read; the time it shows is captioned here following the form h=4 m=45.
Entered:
h=4 m=21
